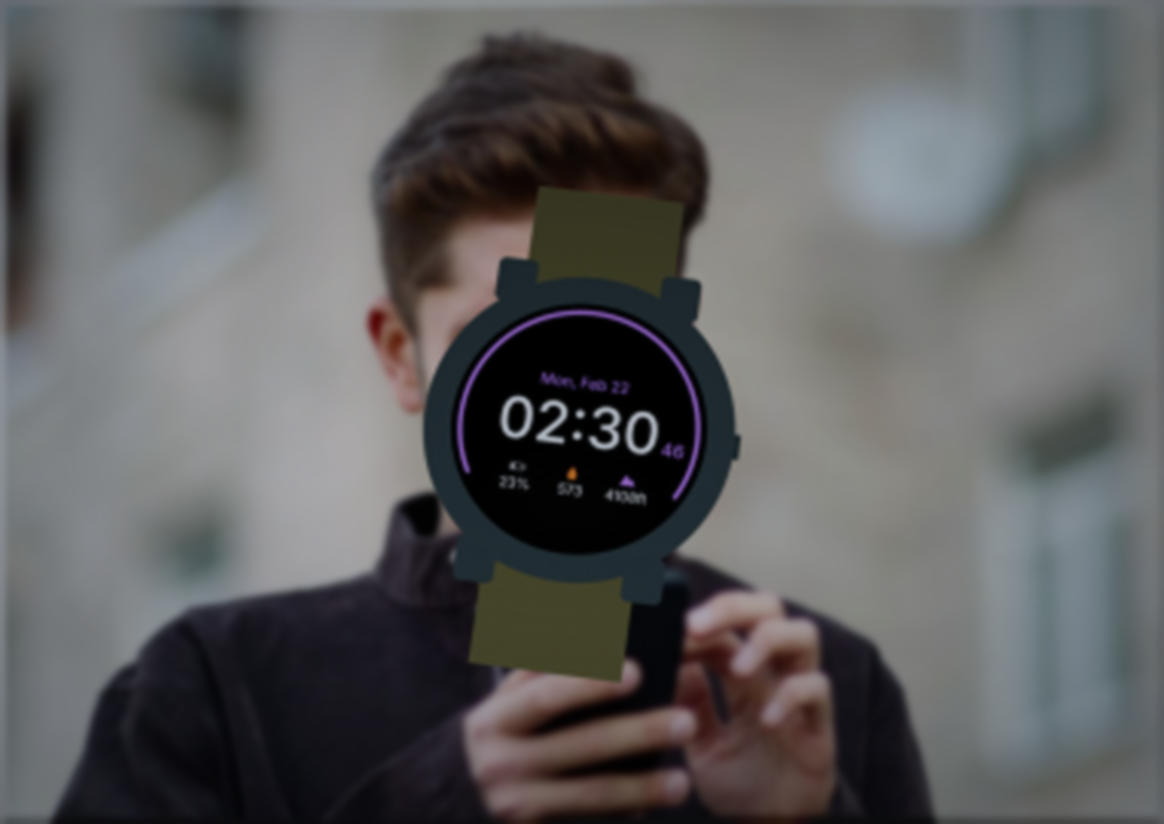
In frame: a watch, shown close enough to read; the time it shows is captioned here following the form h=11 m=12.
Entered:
h=2 m=30
